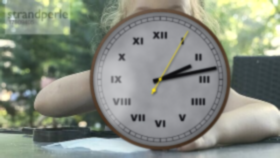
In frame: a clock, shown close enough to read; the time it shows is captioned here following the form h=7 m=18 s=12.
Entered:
h=2 m=13 s=5
